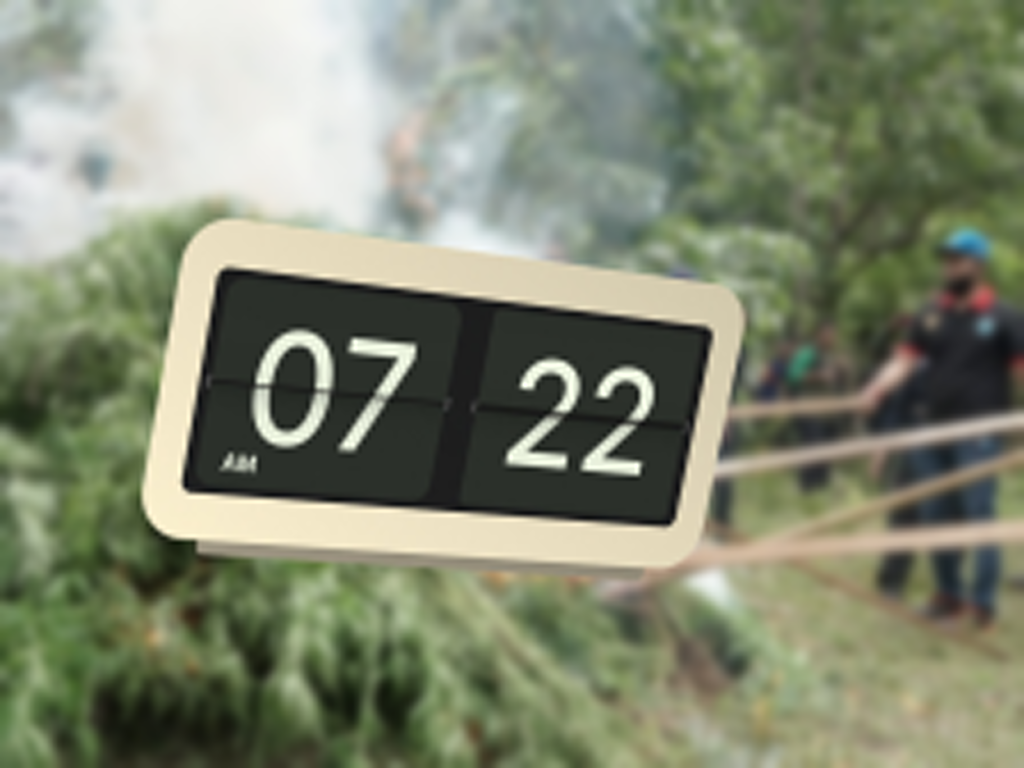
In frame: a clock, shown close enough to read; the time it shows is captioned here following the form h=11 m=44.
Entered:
h=7 m=22
